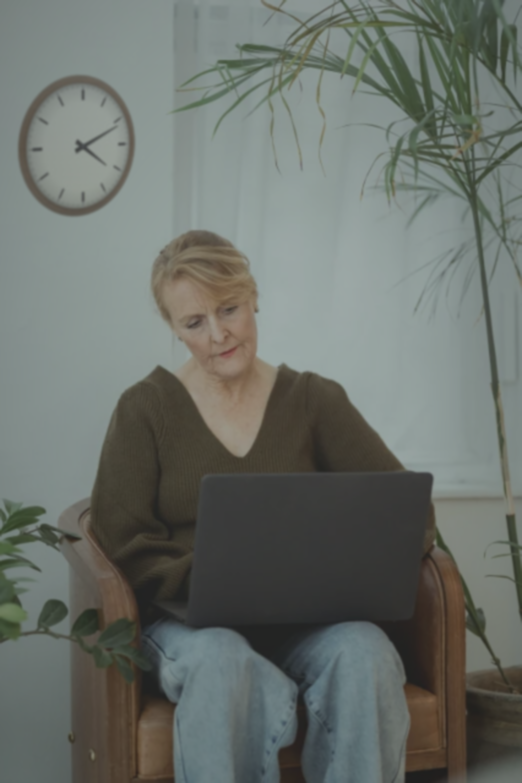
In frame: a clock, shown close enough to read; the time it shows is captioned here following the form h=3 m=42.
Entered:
h=4 m=11
